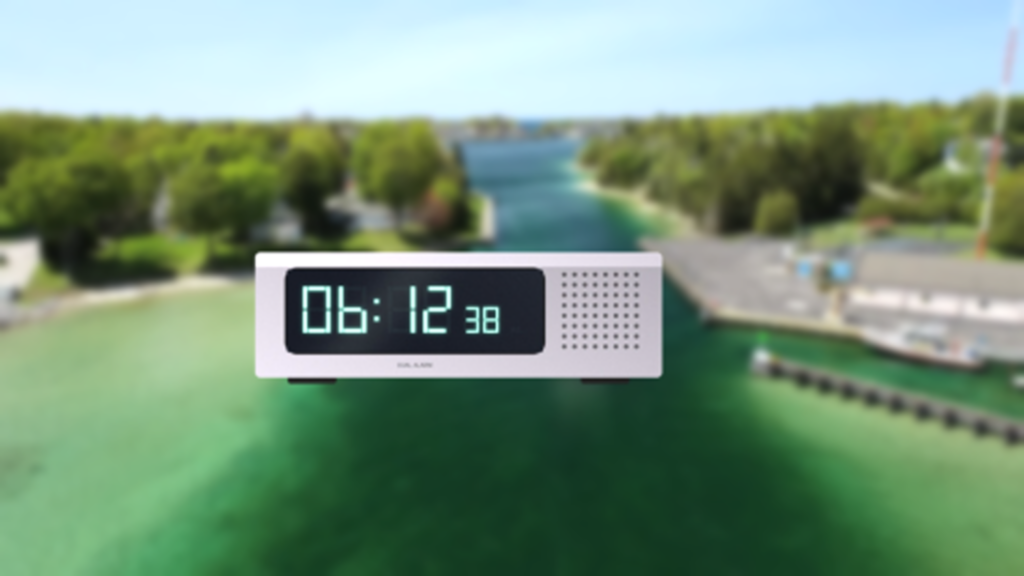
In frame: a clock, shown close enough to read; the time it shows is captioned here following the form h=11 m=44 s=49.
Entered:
h=6 m=12 s=38
